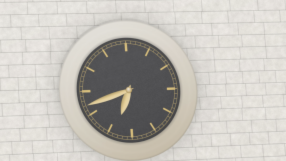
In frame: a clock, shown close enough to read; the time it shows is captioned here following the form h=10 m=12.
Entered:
h=6 m=42
